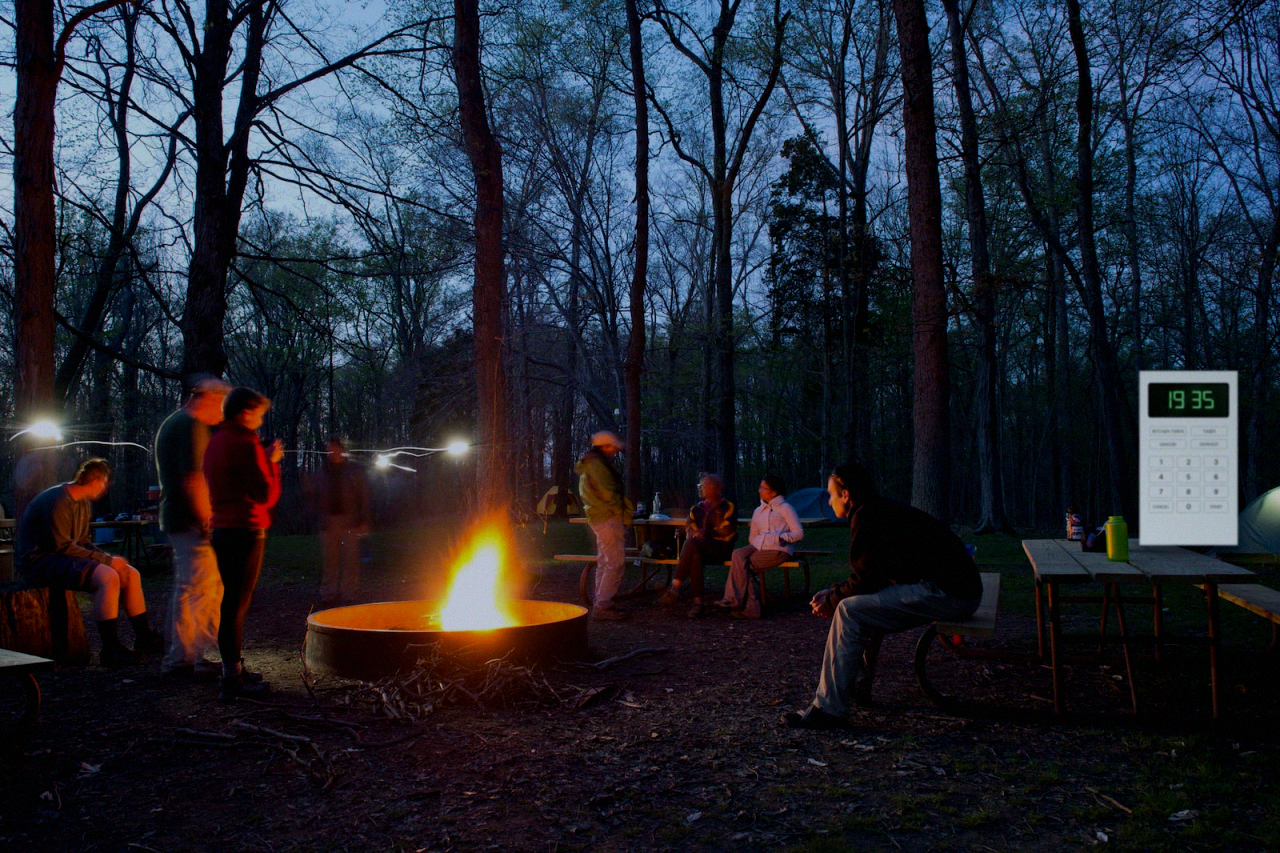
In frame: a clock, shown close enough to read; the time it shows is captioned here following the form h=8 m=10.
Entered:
h=19 m=35
